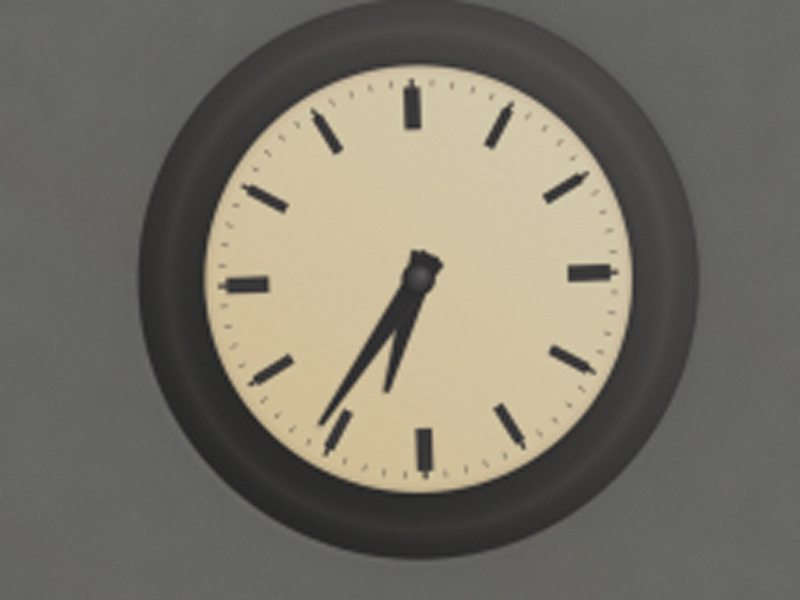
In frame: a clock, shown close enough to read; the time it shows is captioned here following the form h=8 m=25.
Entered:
h=6 m=36
